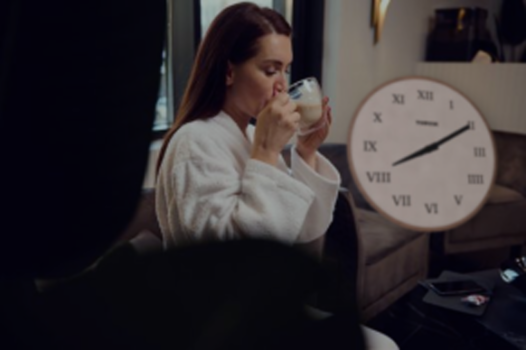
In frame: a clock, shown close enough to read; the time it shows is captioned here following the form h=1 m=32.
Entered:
h=8 m=10
